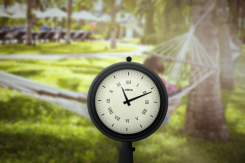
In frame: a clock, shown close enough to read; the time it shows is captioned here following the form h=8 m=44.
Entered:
h=11 m=11
